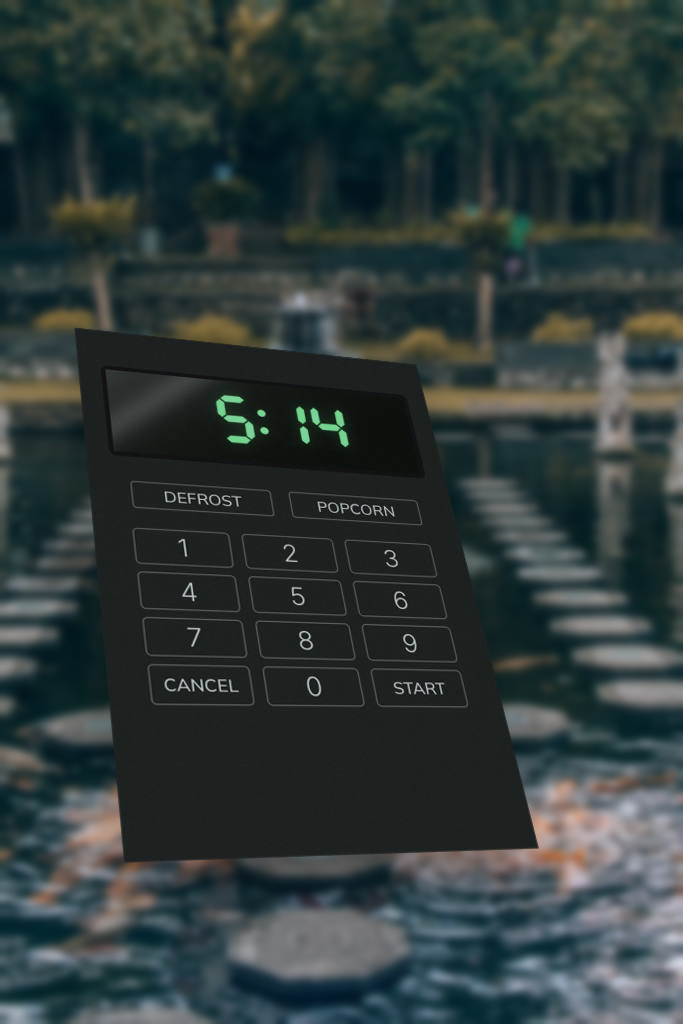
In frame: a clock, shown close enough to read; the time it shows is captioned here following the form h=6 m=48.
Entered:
h=5 m=14
